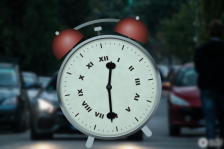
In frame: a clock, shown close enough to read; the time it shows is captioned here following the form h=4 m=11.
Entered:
h=12 m=31
